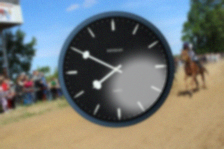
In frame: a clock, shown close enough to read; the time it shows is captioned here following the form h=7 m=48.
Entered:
h=7 m=50
